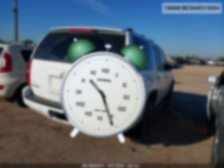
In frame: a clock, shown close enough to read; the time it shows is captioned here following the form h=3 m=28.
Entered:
h=10 m=26
